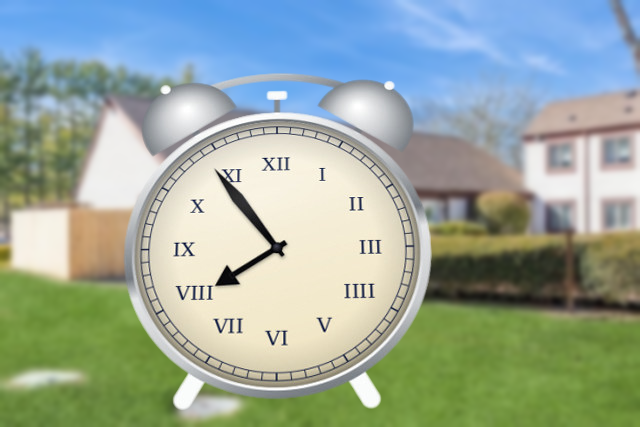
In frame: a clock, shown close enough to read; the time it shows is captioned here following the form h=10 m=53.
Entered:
h=7 m=54
